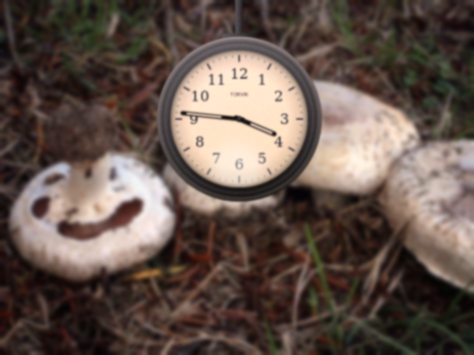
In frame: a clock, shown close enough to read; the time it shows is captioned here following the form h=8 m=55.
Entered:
h=3 m=46
